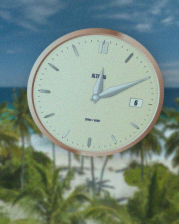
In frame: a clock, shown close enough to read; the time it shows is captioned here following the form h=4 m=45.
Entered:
h=12 m=10
